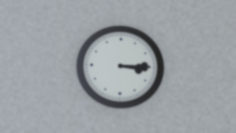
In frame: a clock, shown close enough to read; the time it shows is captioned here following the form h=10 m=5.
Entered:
h=3 m=15
